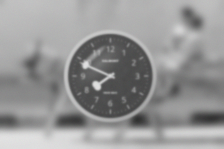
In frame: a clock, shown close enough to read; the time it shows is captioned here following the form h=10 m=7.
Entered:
h=7 m=49
